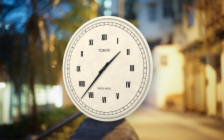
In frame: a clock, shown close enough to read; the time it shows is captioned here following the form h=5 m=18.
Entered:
h=1 m=37
